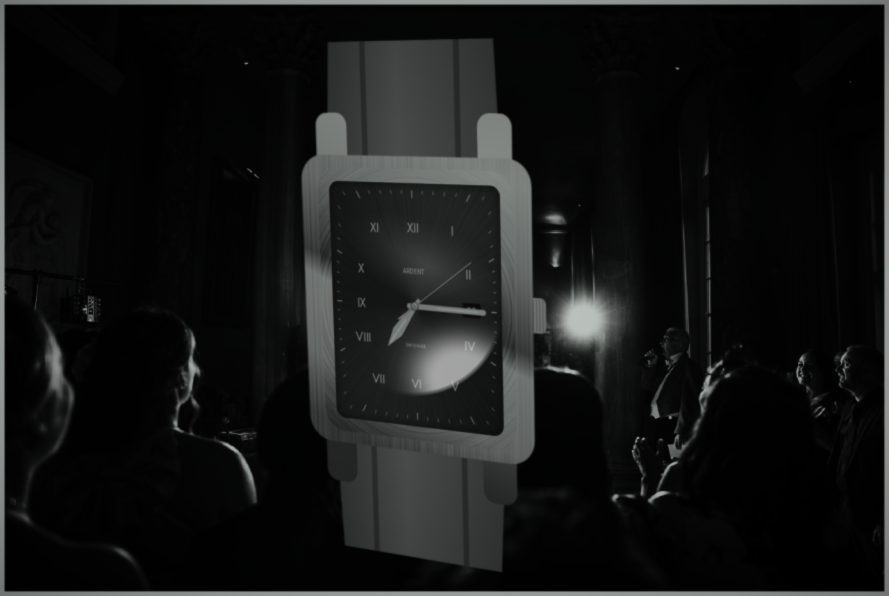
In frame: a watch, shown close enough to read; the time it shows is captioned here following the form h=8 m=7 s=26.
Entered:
h=7 m=15 s=9
